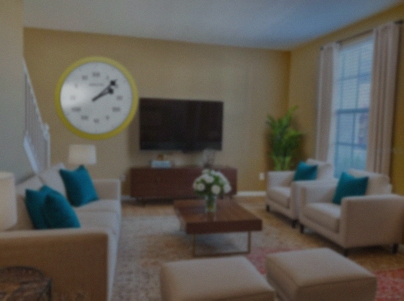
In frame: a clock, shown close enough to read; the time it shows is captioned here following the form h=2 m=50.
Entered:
h=2 m=8
